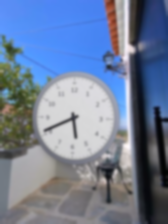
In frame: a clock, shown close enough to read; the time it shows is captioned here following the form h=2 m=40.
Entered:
h=5 m=41
